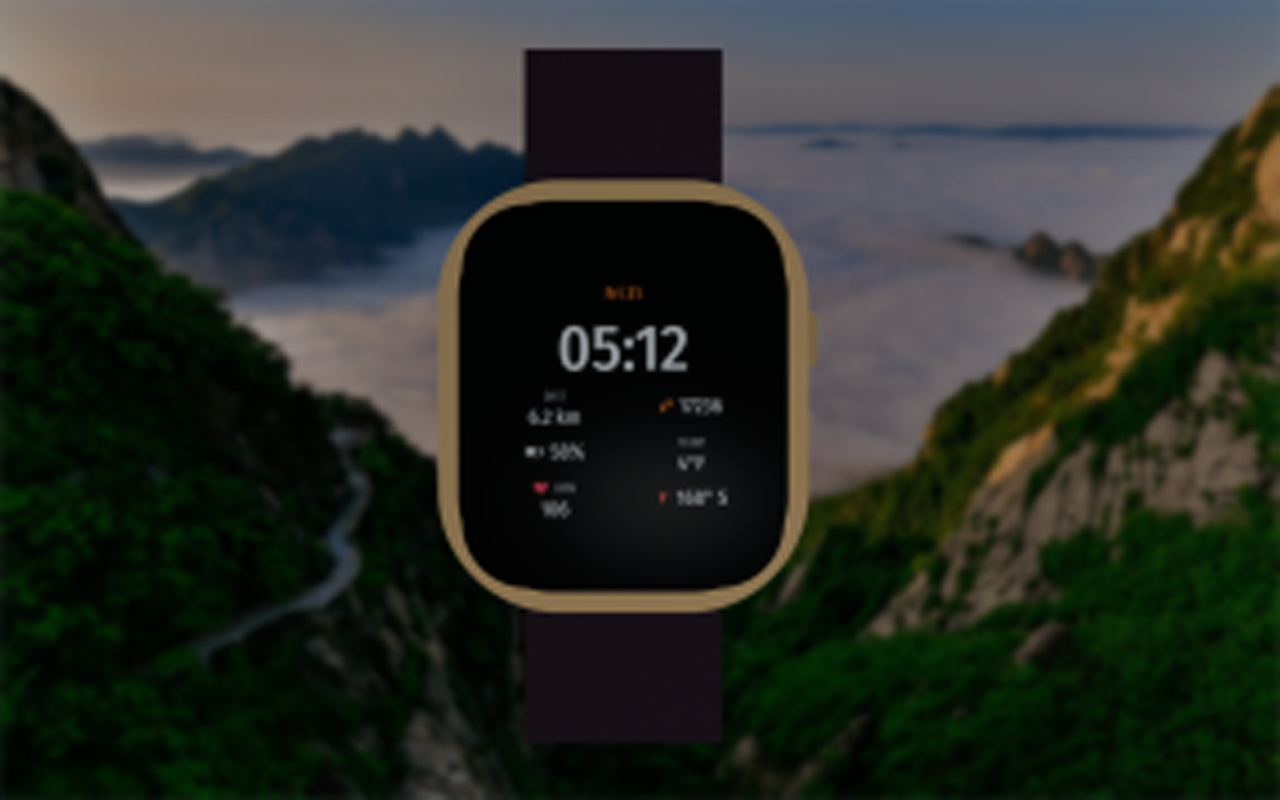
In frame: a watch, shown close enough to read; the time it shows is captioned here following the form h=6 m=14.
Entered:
h=5 m=12
